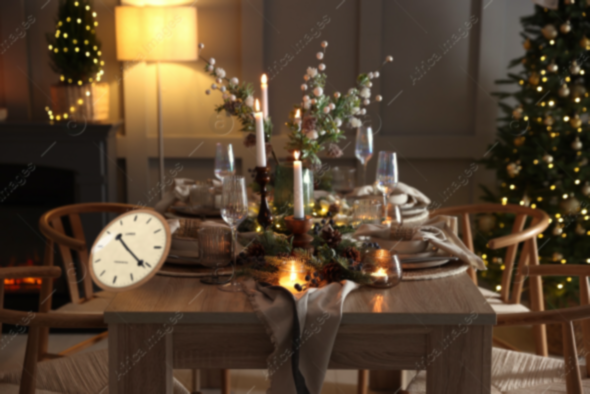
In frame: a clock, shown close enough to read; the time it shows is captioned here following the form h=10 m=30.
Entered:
h=10 m=21
